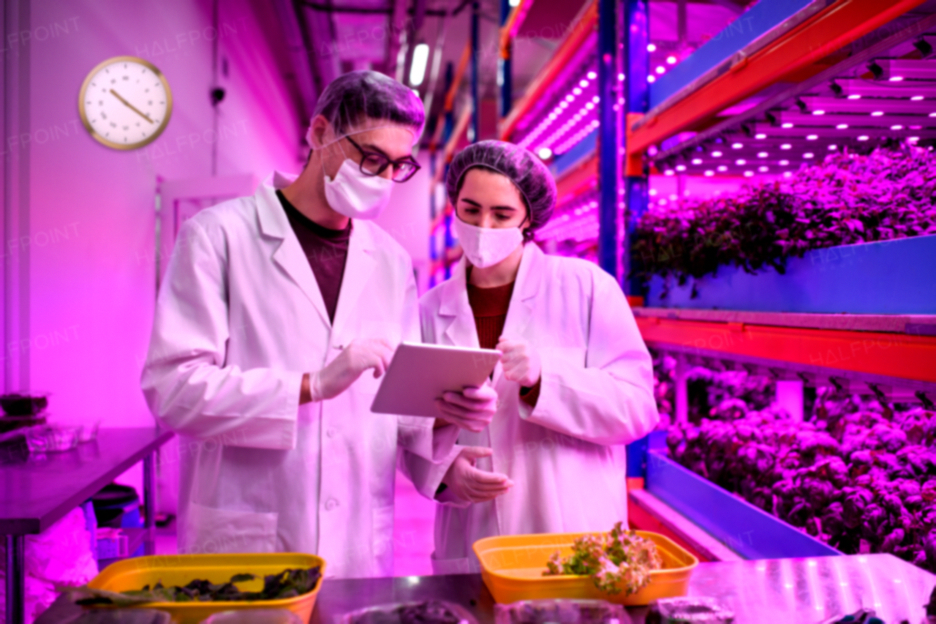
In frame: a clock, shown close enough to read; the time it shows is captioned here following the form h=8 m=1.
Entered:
h=10 m=21
